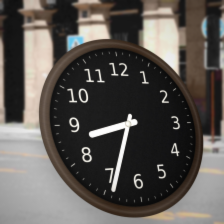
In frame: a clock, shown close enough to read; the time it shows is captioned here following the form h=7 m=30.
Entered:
h=8 m=34
